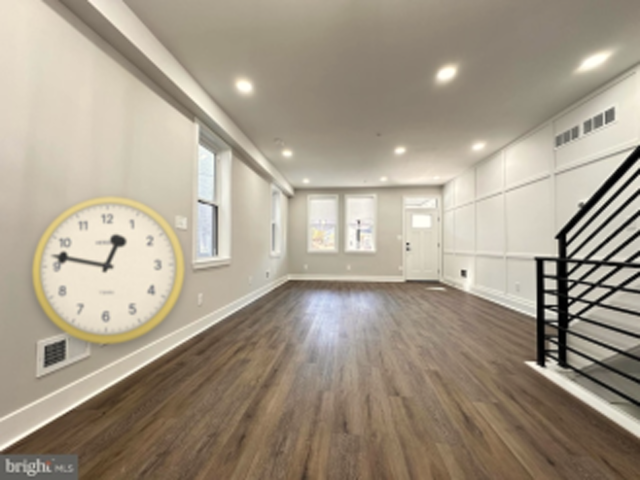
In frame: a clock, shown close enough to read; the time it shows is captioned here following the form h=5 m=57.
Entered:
h=12 m=47
